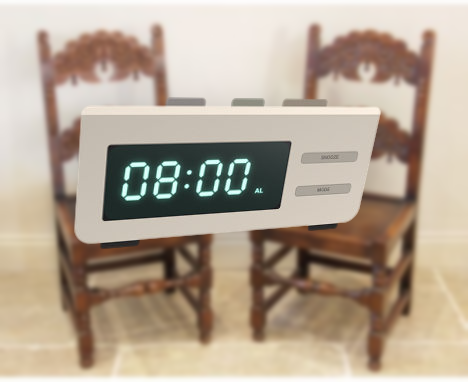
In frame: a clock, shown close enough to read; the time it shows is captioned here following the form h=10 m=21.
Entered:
h=8 m=0
